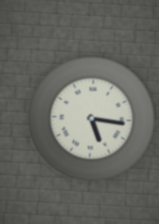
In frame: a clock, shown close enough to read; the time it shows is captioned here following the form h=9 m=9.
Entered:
h=5 m=16
